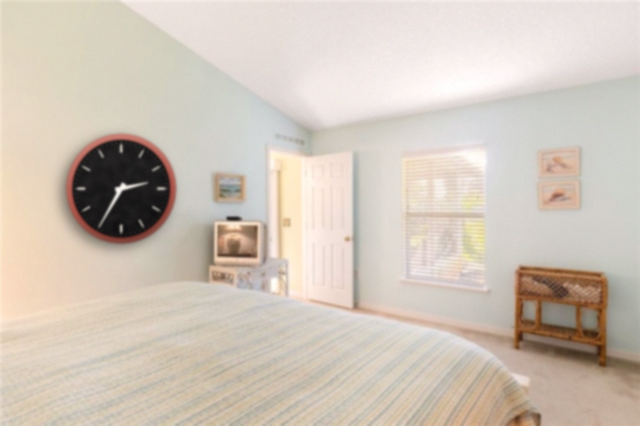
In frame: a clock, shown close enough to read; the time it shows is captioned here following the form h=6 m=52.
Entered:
h=2 m=35
